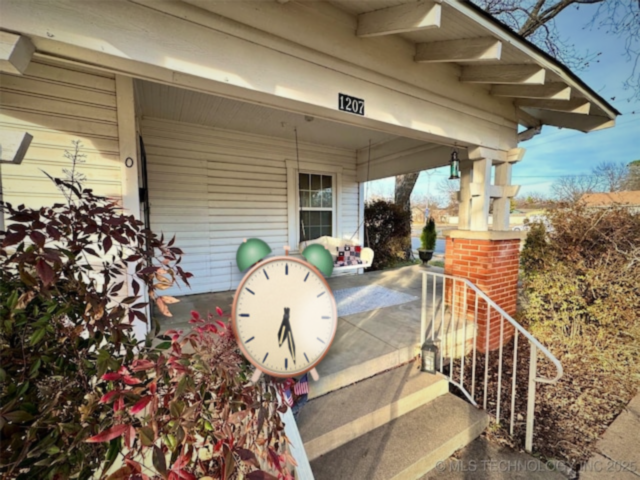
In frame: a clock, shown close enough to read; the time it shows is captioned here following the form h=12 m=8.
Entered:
h=6 m=28
